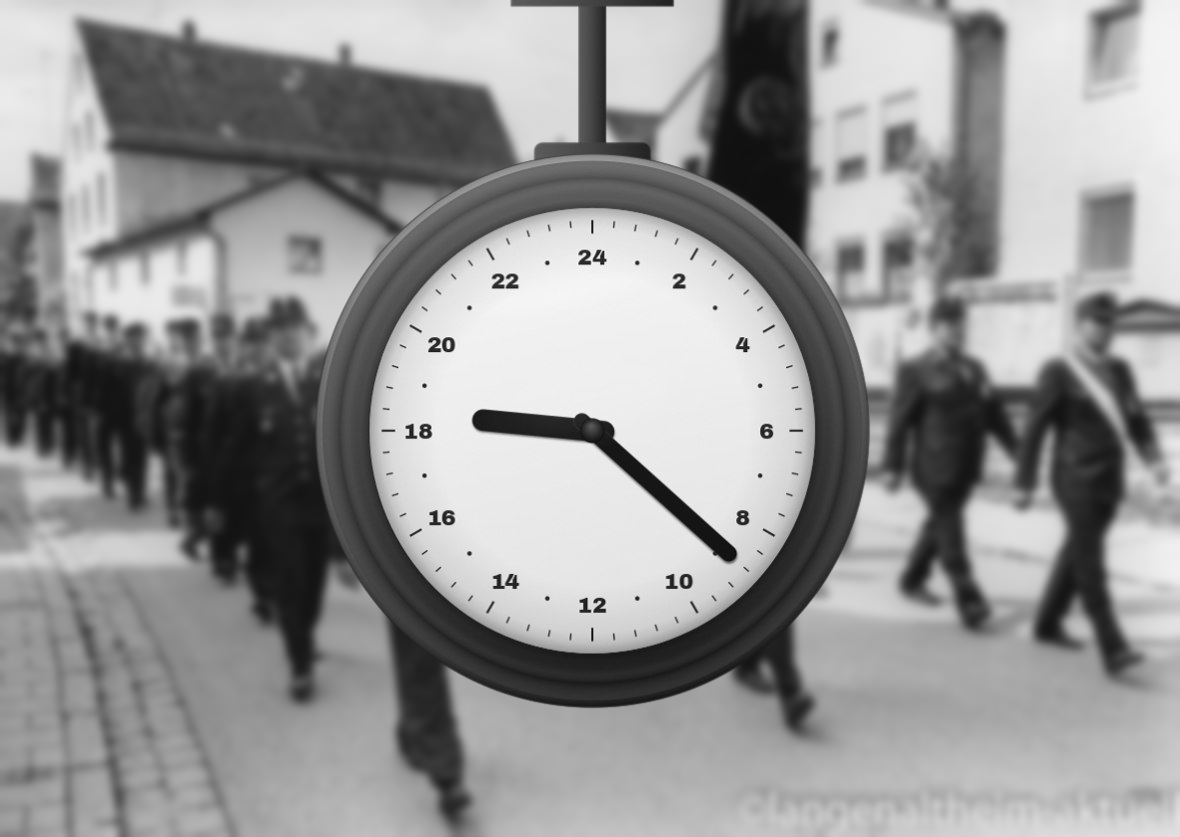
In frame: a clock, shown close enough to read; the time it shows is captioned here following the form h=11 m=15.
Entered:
h=18 m=22
